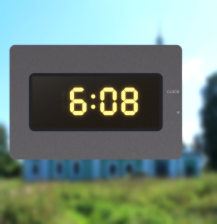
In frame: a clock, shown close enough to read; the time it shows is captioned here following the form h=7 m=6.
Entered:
h=6 m=8
